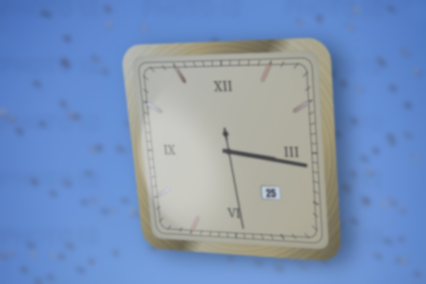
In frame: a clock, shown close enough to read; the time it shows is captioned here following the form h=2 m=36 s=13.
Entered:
h=3 m=16 s=29
